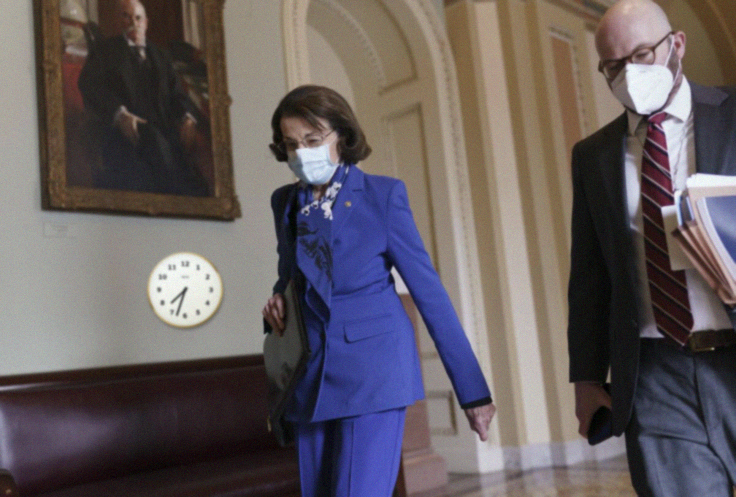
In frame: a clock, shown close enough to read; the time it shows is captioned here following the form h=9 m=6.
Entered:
h=7 m=33
